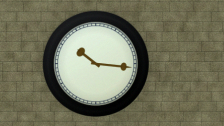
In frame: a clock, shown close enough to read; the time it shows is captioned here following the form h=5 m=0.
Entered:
h=10 m=16
